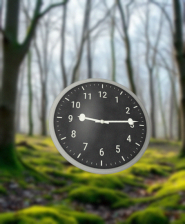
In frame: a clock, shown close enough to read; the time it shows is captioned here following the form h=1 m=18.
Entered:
h=9 m=14
